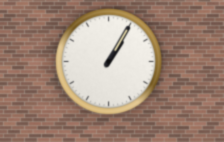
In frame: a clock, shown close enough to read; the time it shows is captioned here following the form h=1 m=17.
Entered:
h=1 m=5
